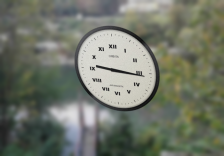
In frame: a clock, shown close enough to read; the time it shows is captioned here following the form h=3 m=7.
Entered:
h=9 m=16
